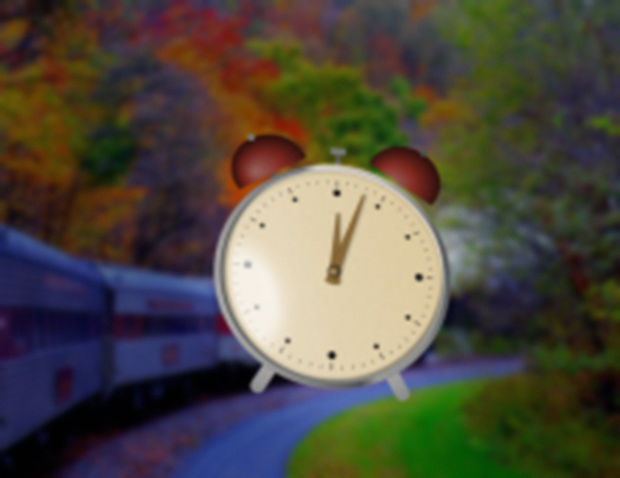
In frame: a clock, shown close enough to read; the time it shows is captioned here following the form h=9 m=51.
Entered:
h=12 m=3
